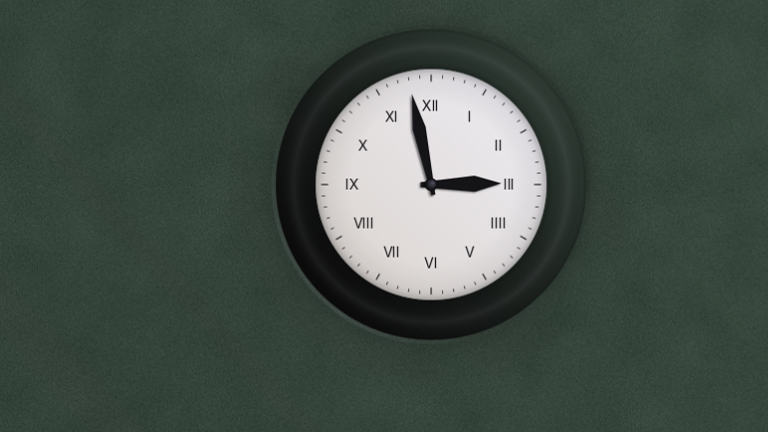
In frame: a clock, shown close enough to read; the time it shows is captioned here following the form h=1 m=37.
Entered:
h=2 m=58
